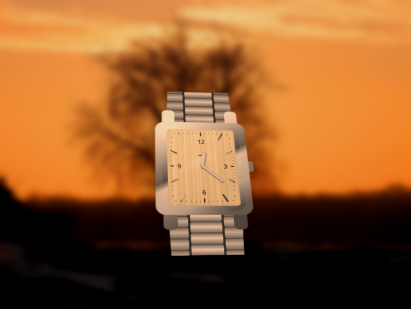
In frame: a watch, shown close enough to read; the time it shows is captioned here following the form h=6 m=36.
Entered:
h=12 m=22
